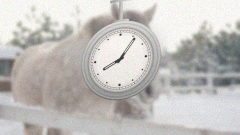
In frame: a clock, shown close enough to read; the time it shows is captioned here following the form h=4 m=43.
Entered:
h=8 m=6
